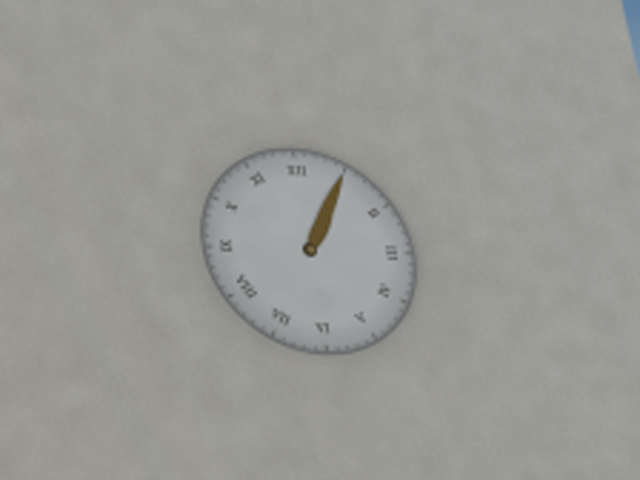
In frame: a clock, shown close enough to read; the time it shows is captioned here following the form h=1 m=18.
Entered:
h=1 m=5
